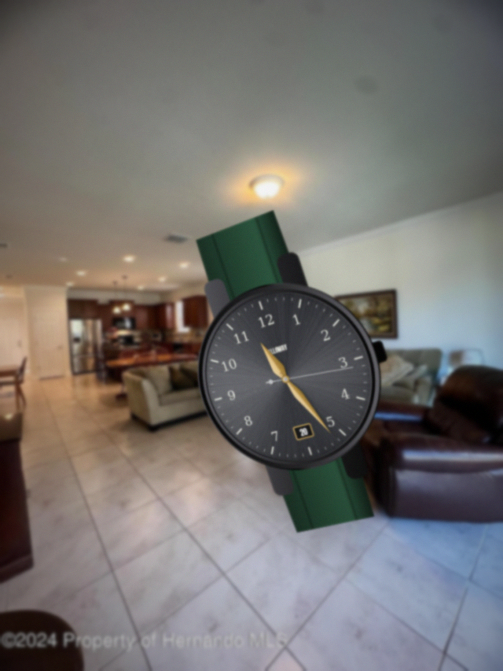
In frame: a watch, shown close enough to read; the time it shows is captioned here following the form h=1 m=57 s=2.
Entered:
h=11 m=26 s=16
